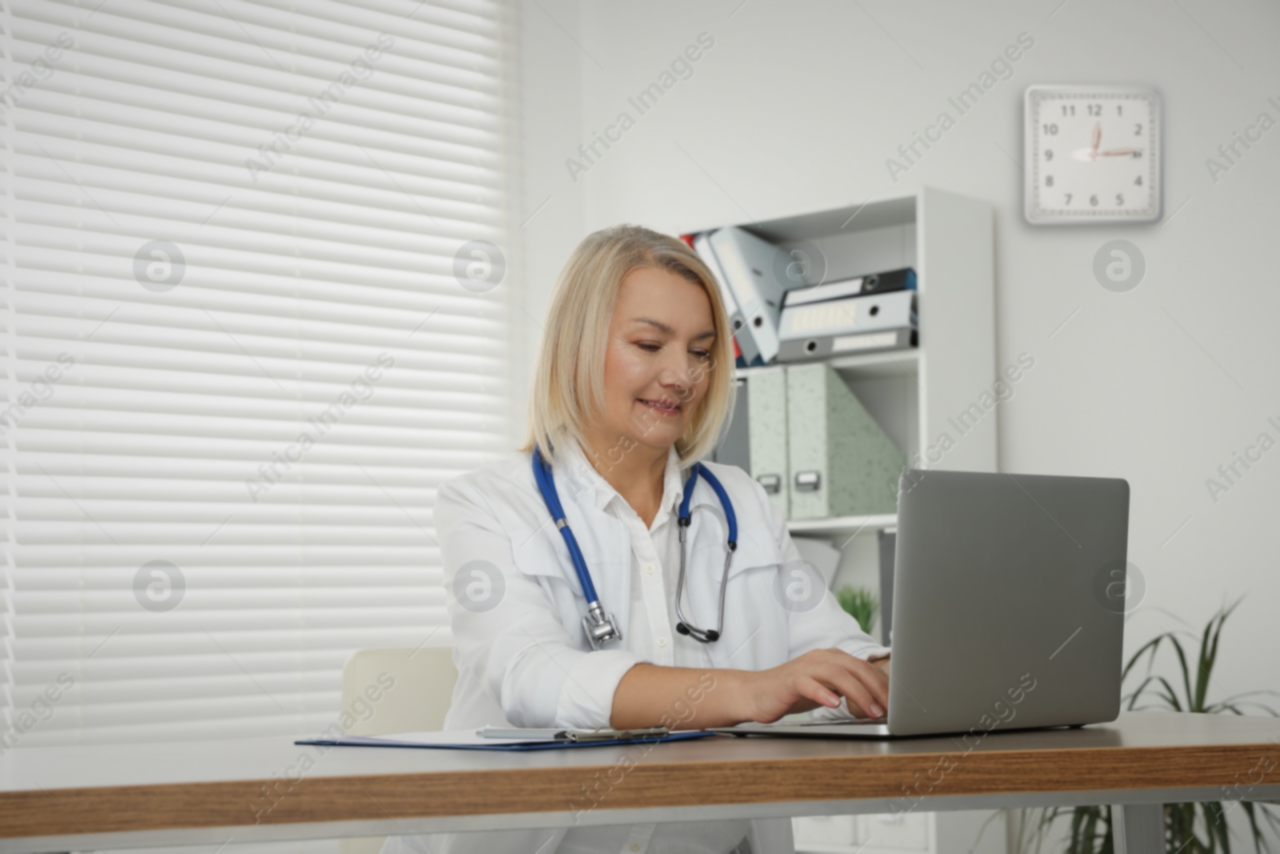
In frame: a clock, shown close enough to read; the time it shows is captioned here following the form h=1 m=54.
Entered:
h=12 m=14
